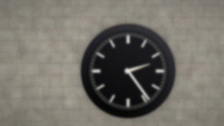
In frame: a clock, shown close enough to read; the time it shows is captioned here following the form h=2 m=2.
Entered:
h=2 m=24
